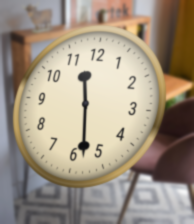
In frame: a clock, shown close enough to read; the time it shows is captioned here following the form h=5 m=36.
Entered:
h=11 m=28
